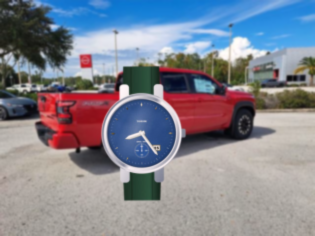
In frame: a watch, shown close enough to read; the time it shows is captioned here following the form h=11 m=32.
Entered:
h=8 m=24
